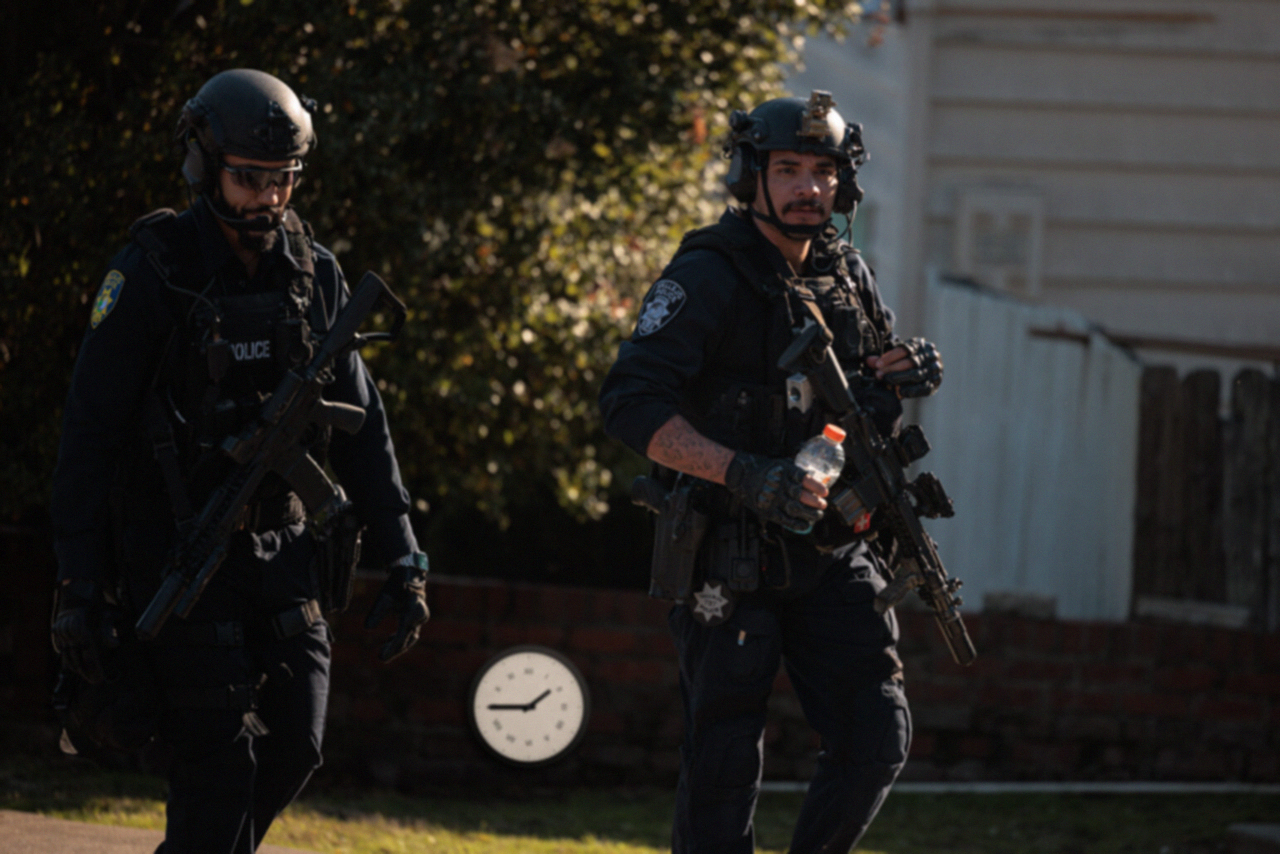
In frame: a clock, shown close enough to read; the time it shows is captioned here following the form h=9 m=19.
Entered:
h=1 m=45
